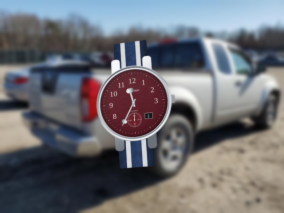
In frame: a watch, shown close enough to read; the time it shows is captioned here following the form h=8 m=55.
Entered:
h=11 m=35
